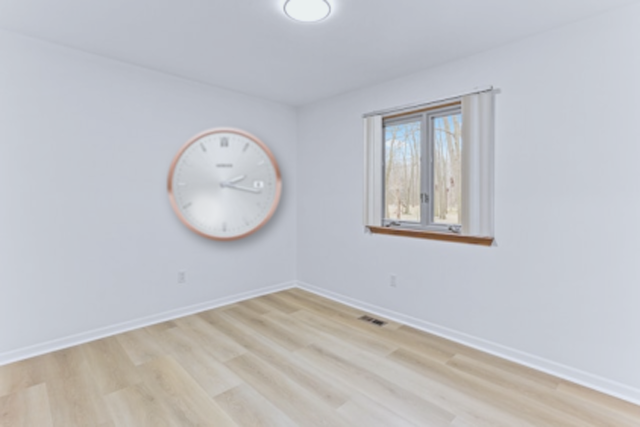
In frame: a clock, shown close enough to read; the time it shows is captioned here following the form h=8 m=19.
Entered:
h=2 m=17
